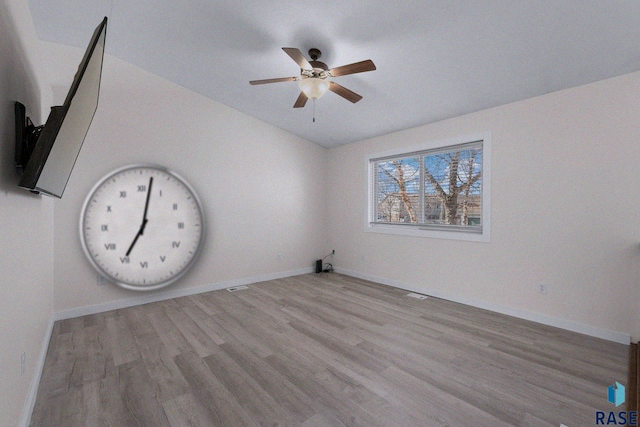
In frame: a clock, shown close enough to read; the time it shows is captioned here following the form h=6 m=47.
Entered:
h=7 m=2
